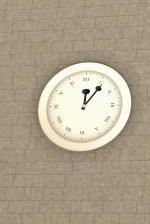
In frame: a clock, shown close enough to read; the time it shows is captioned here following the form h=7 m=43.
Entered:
h=12 m=6
